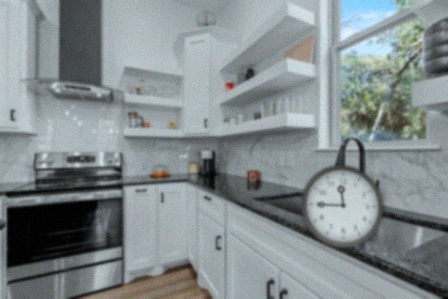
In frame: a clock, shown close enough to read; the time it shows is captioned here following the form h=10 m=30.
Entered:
h=11 m=45
